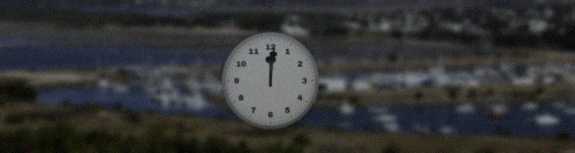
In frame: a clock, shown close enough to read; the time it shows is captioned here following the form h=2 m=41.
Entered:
h=12 m=1
